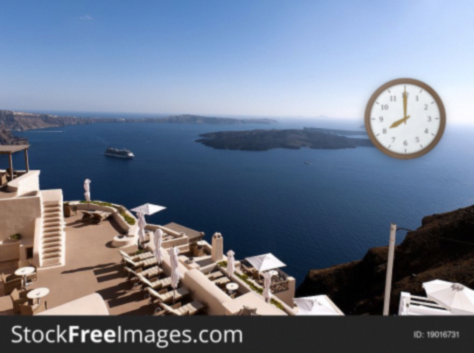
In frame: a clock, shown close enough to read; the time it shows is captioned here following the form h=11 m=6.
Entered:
h=8 m=0
